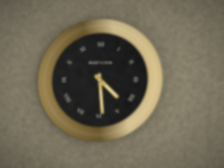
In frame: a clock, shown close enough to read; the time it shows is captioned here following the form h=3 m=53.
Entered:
h=4 m=29
